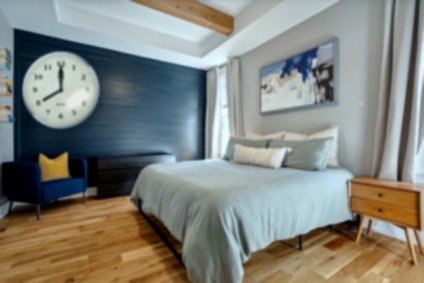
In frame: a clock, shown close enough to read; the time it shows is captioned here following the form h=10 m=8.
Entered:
h=8 m=0
